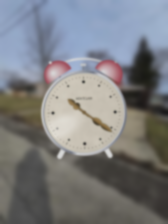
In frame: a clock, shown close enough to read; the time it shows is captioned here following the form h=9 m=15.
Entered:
h=10 m=21
